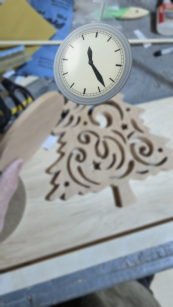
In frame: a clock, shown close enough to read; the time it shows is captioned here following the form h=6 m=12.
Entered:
h=11 m=23
